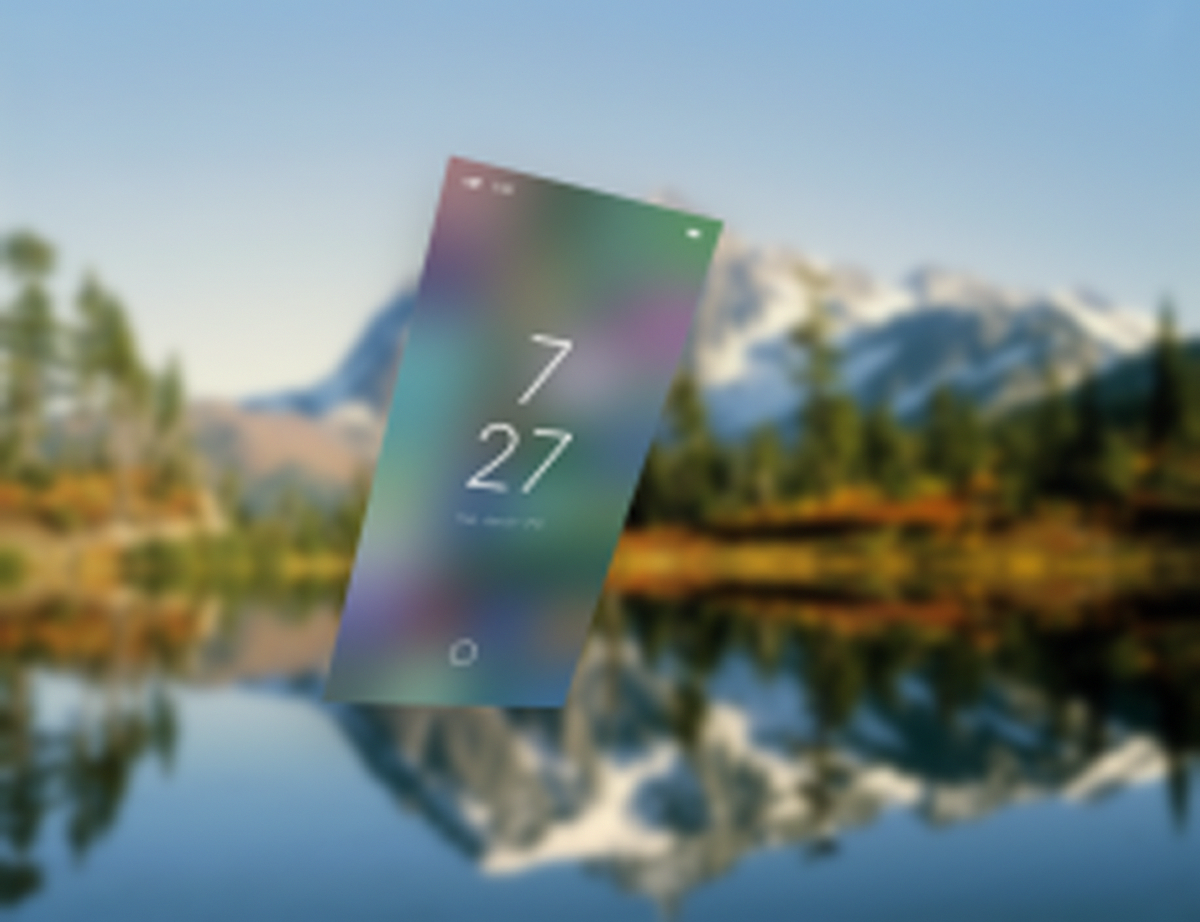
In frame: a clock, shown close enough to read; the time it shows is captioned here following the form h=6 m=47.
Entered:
h=7 m=27
